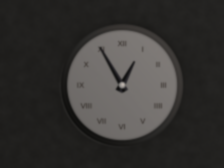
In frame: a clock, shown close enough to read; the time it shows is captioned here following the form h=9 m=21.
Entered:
h=12 m=55
